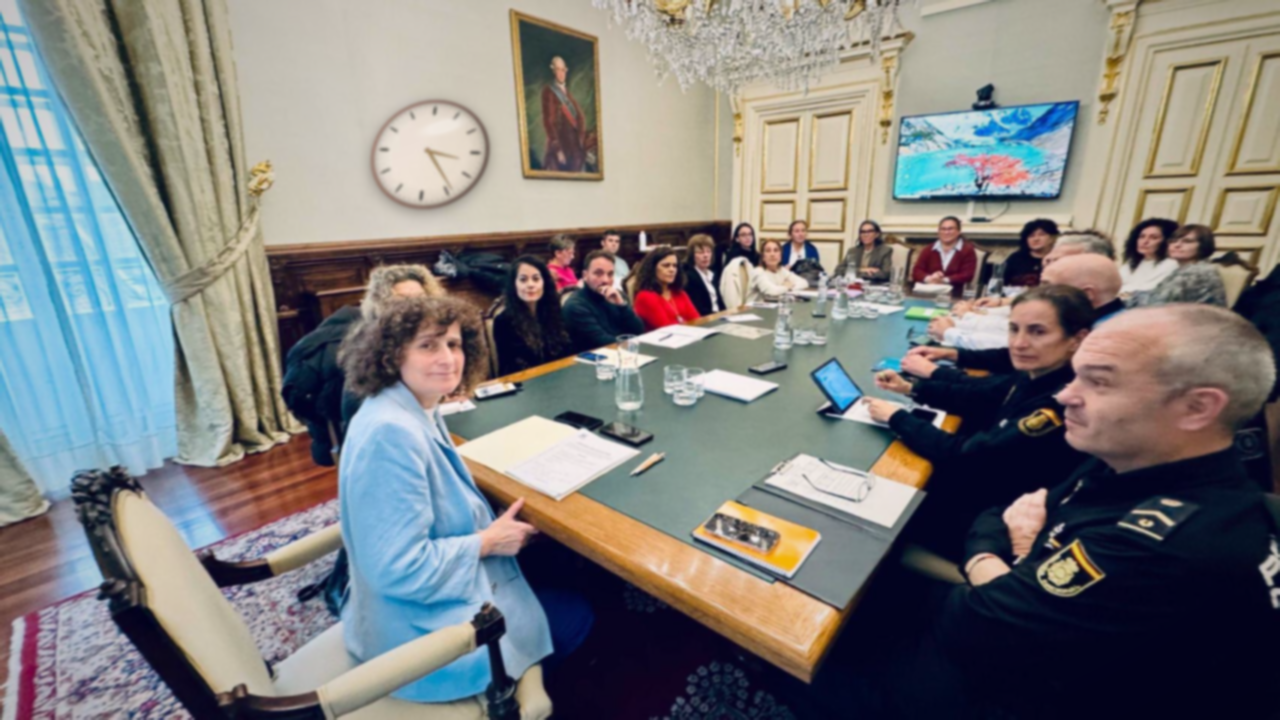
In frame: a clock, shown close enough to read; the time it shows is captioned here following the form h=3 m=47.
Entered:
h=3 m=24
